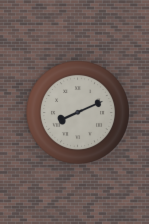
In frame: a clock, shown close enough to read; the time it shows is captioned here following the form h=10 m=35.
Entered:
h=8 m=11
